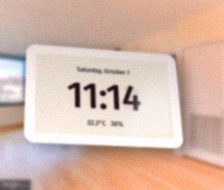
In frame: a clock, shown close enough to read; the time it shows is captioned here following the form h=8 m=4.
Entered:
h=11 m=14
